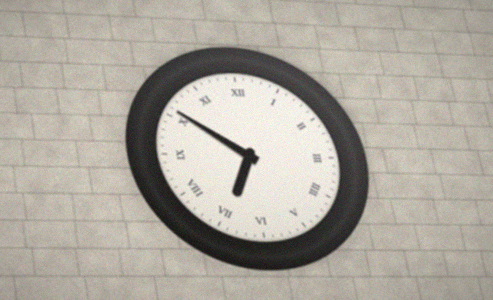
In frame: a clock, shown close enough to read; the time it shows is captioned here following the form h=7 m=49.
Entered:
h=6 m=51
